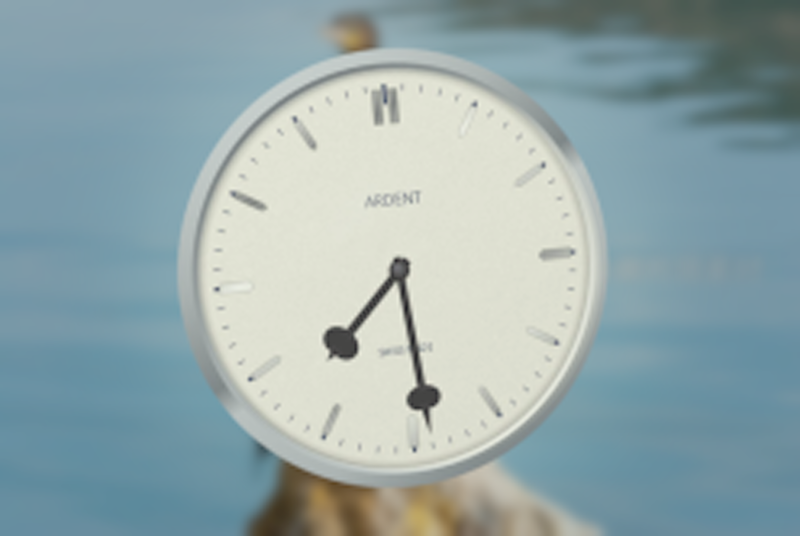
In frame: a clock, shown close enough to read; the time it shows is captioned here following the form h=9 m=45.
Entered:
h=7 m=29
